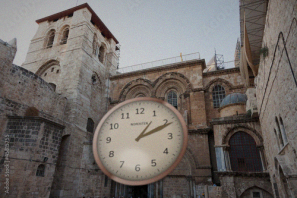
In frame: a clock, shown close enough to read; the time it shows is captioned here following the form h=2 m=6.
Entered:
h=1 m=11
